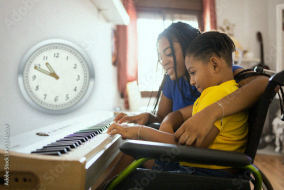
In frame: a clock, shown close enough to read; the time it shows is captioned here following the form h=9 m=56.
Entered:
h=10 m=49
